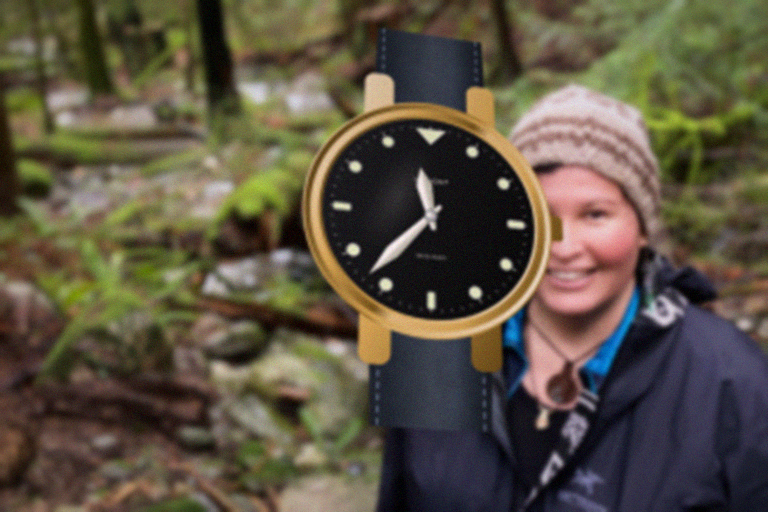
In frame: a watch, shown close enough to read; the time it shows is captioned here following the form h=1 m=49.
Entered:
h=11 m=37
